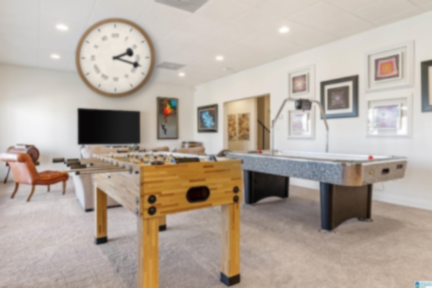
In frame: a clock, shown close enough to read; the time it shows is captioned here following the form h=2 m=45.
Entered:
h=2 m=18
